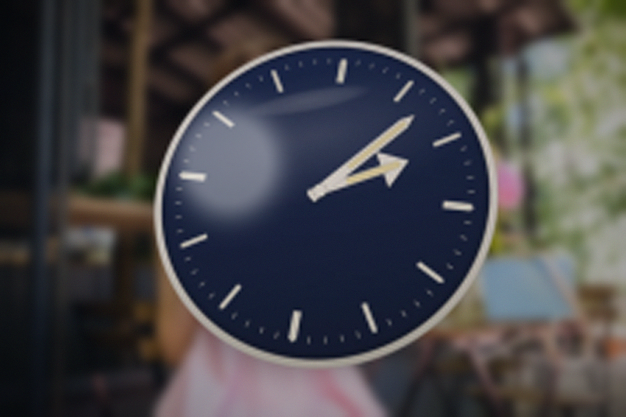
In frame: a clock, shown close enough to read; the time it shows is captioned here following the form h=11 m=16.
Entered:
h=2 m=7
